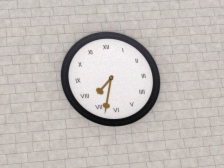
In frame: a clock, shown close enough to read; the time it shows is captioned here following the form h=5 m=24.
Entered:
h=7 m=33
